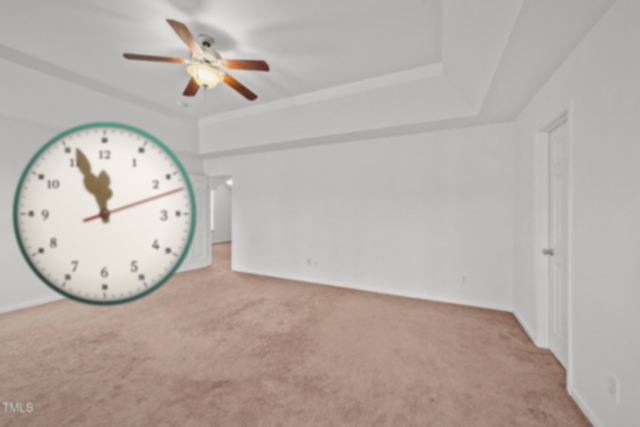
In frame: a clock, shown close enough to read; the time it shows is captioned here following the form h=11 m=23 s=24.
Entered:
h=11 m=56 s=12
